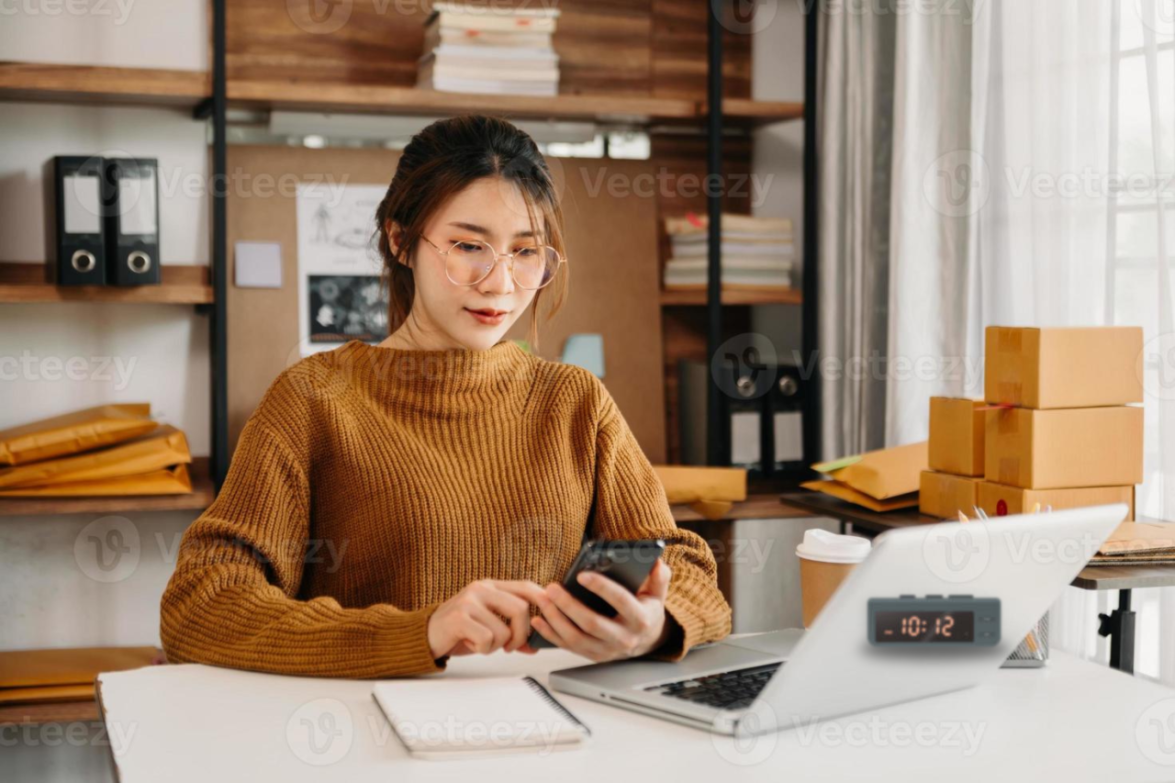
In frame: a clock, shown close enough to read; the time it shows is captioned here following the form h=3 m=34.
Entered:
h=10 m=12
